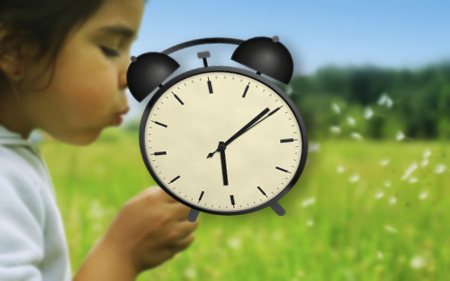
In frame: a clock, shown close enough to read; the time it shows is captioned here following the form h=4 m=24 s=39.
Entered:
h=6 m=9 s=10
